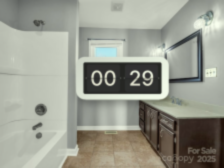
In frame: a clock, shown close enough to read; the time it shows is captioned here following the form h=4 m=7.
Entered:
h=0 m=29
